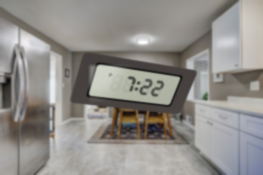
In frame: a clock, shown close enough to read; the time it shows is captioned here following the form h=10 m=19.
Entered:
h=7 m=22
